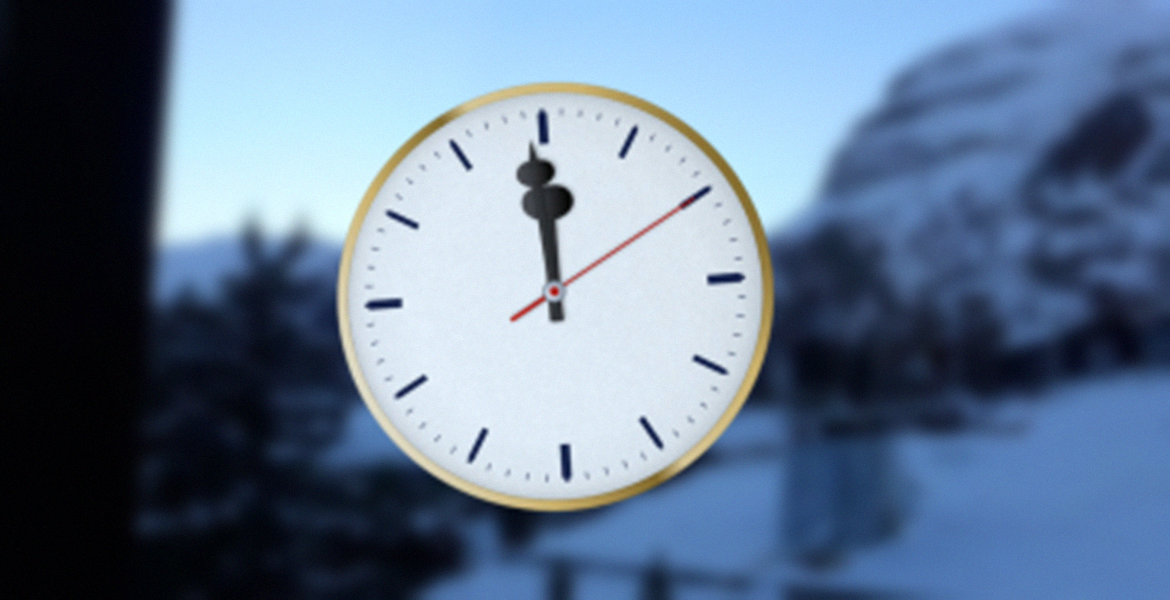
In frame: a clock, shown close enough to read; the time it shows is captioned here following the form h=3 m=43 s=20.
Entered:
h=11 m=59 s=10
